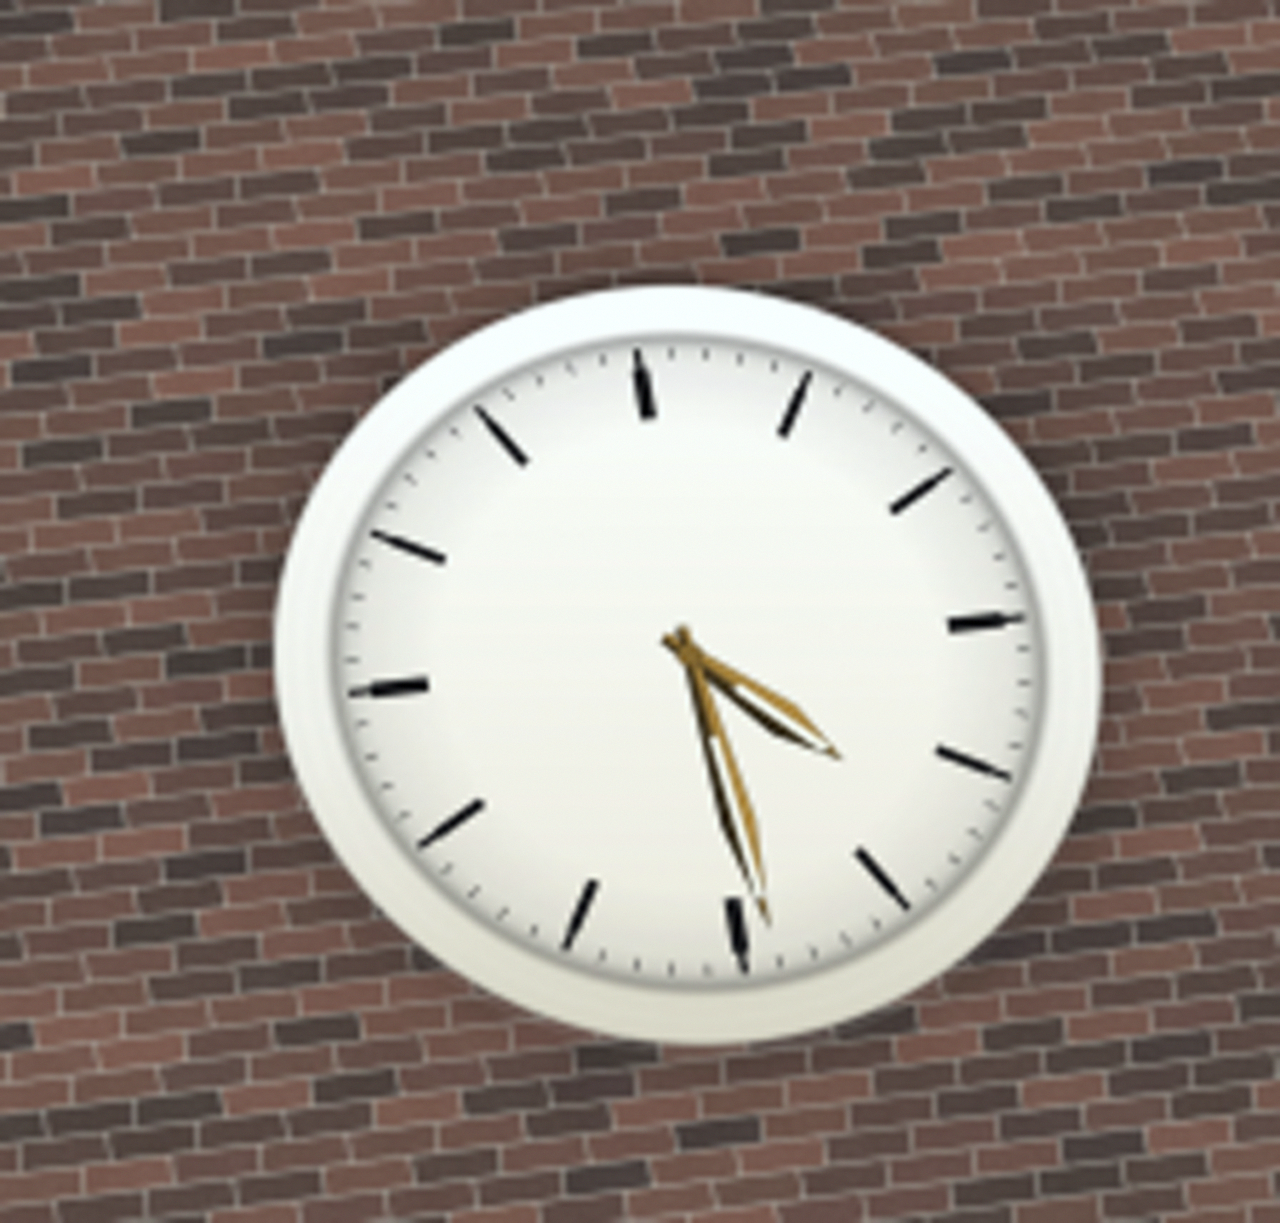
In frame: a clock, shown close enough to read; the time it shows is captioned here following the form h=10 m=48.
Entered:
h=4 m=29
